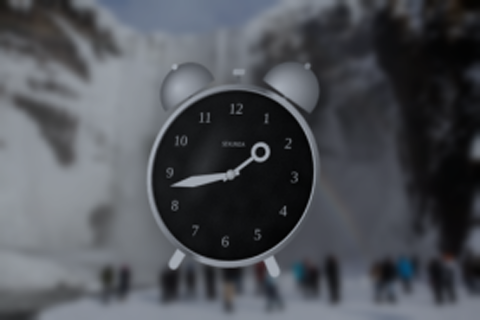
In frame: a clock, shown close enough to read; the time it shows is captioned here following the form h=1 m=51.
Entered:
h=1 m=43
